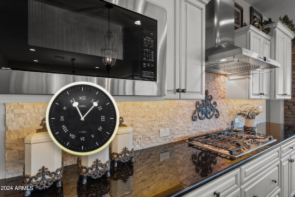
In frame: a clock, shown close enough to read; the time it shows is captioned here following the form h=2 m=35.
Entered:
h=11 m=7
